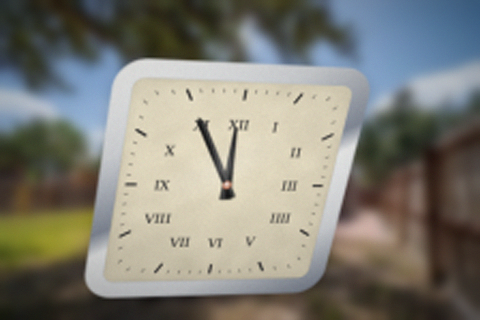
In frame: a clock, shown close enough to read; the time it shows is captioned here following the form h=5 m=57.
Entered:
h=11 m=55
